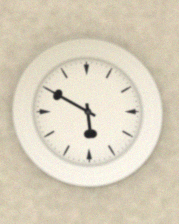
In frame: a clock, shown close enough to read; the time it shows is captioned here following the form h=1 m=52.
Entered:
h=5 m=50
